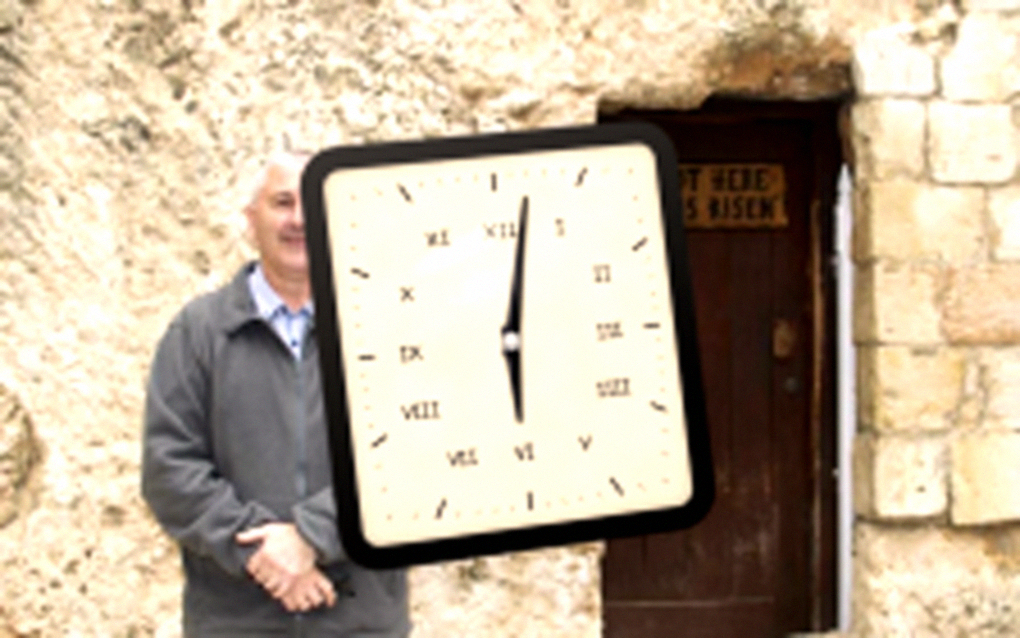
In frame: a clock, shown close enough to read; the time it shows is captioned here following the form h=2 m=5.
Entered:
h=6 m=2
